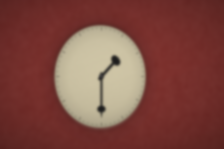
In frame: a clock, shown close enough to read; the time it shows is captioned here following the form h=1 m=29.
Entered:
h=1 m=30
